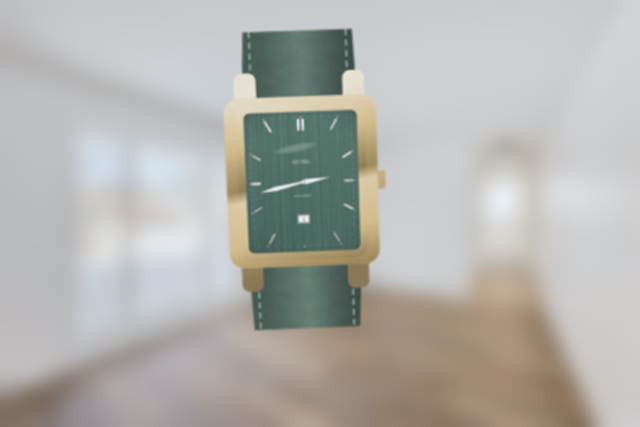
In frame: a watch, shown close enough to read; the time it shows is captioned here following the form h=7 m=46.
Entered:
h=2 m=43
